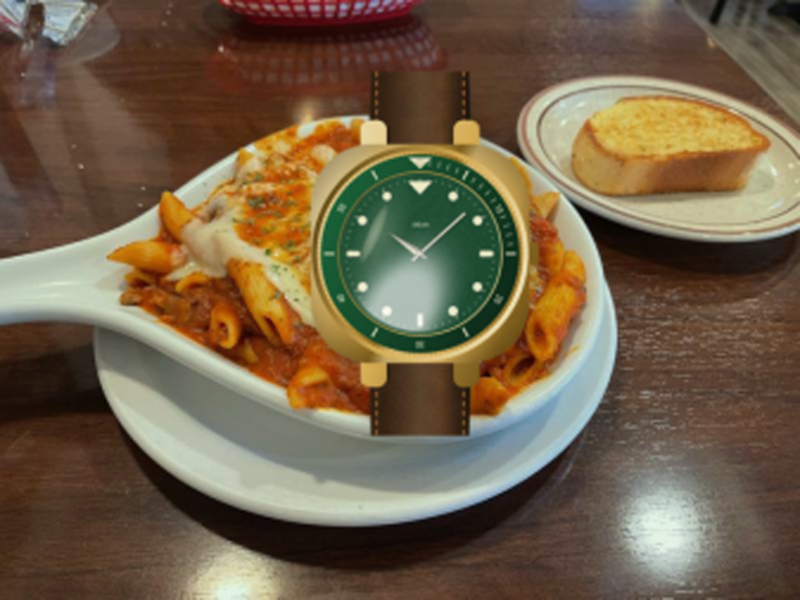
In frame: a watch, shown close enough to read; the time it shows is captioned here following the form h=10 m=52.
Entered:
h=10 m=8
